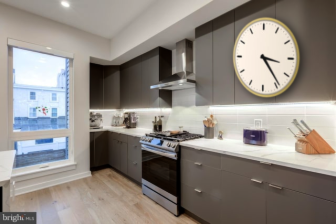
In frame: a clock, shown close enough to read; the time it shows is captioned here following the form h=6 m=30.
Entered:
h=3 m=24
